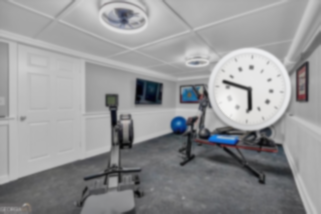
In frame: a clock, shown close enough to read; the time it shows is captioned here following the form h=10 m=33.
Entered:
h=5 m=47
